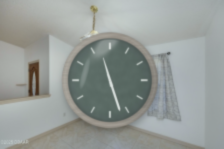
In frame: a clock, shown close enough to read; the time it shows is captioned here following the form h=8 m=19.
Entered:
h=11 m=27
